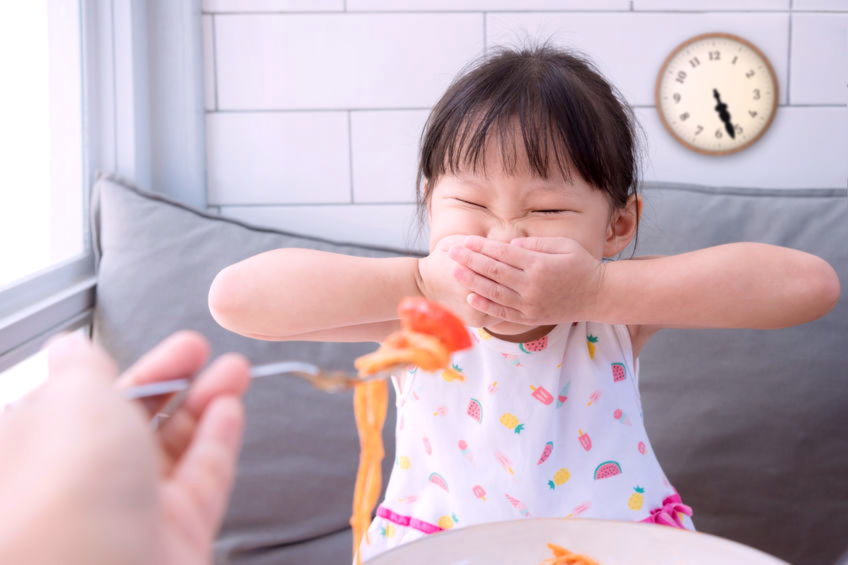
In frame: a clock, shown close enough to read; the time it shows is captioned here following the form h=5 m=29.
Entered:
h=5 m=27
